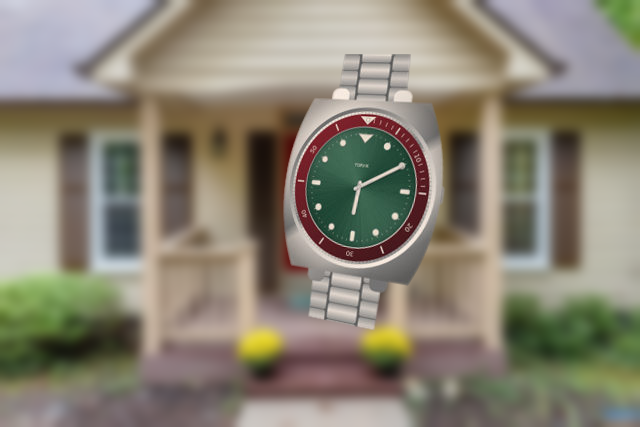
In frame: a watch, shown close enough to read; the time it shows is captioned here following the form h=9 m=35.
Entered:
h=6 m=10
